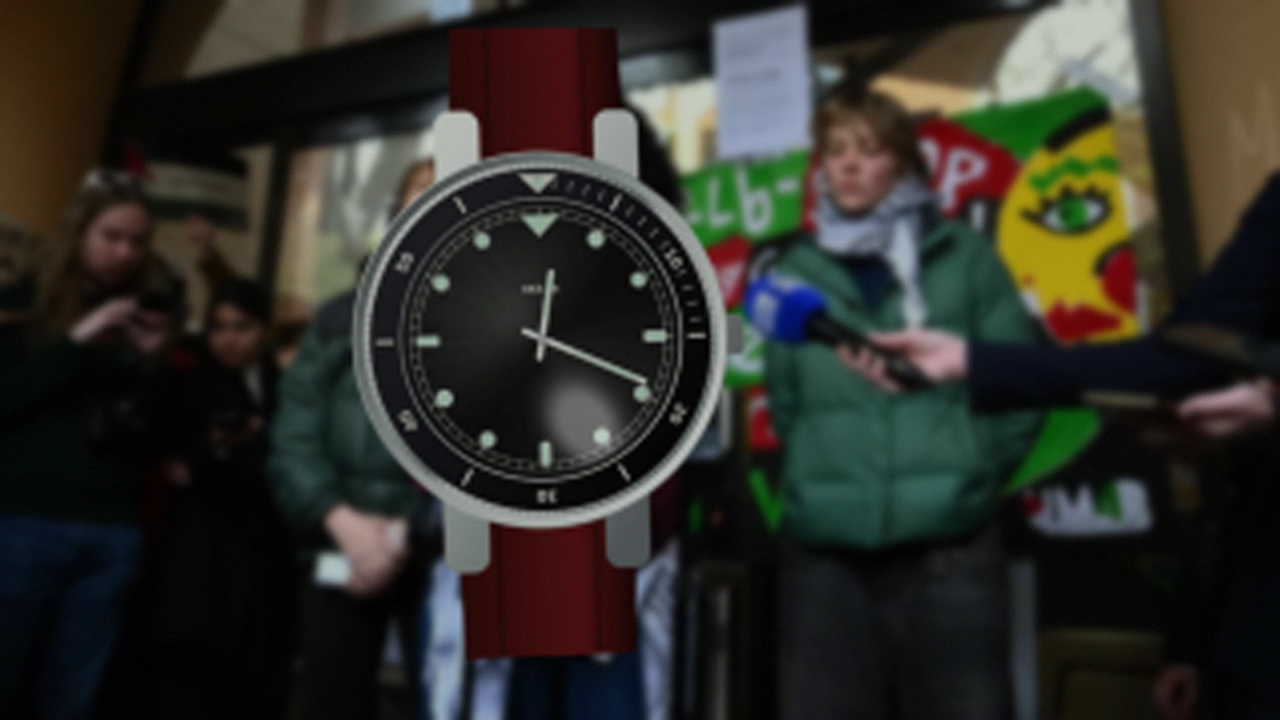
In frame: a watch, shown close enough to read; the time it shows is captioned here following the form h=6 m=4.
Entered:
h=12 m=19
